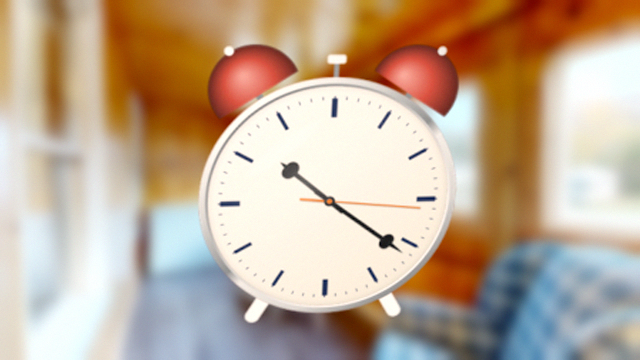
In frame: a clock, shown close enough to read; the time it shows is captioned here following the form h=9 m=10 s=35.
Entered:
h=10 m=21 s=16
